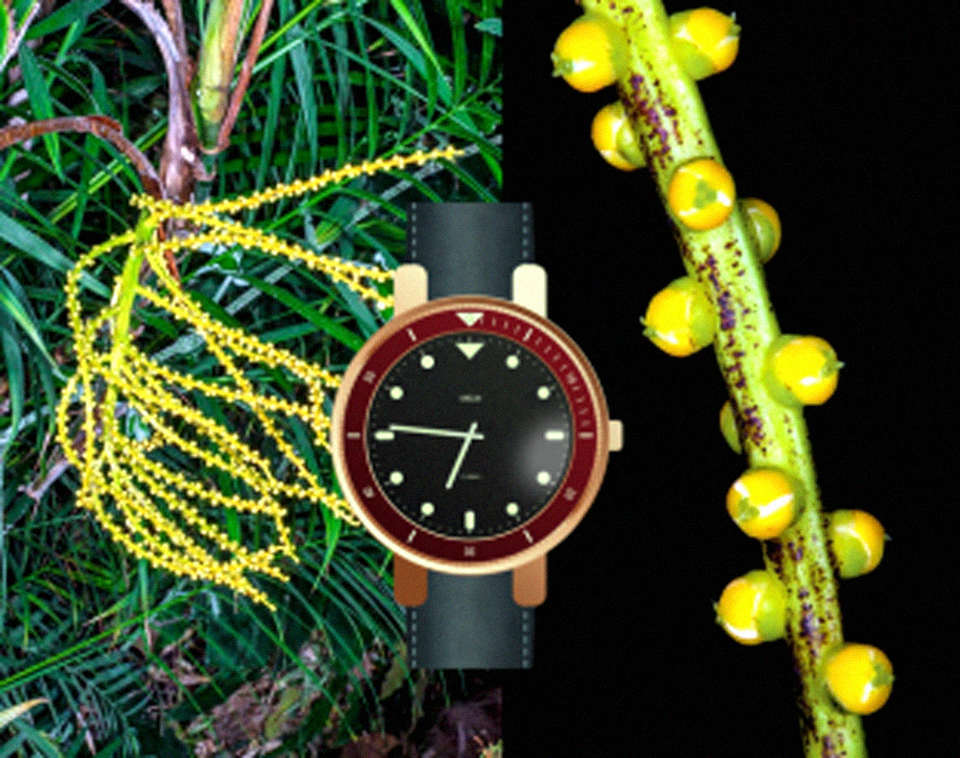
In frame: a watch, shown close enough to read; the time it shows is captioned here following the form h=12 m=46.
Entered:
h=6 m=46
